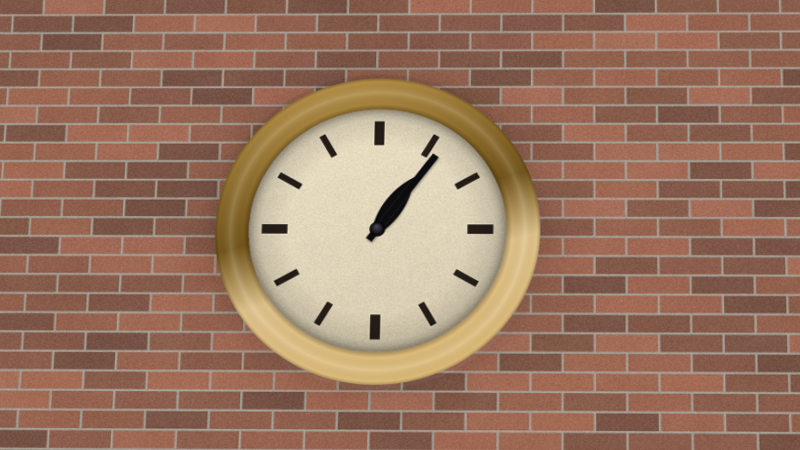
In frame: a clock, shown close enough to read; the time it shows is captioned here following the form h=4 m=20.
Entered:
h=1 m=6
